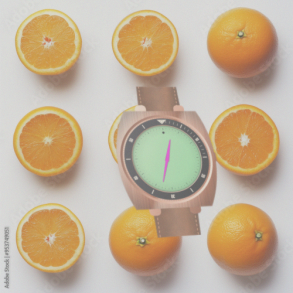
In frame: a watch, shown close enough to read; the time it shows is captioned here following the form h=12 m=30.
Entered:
h=12 m=33
